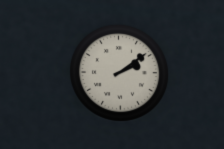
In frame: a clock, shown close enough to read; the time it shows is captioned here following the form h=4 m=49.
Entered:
h=2 m=9
